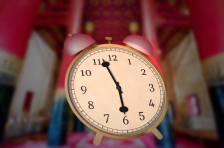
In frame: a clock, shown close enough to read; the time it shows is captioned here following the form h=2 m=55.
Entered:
h=5 m=57
